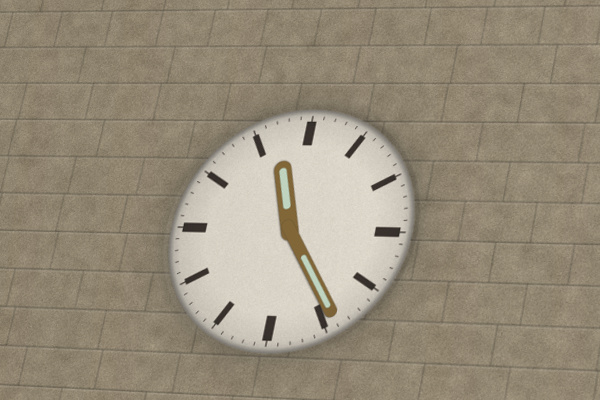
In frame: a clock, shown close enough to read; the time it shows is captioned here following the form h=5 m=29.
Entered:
h=11 m=24
